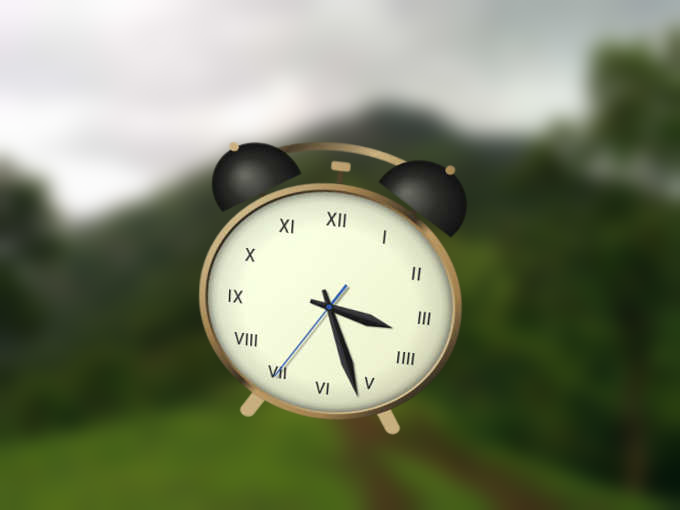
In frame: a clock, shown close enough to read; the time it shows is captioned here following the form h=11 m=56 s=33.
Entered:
h=3 m=26 s=35
